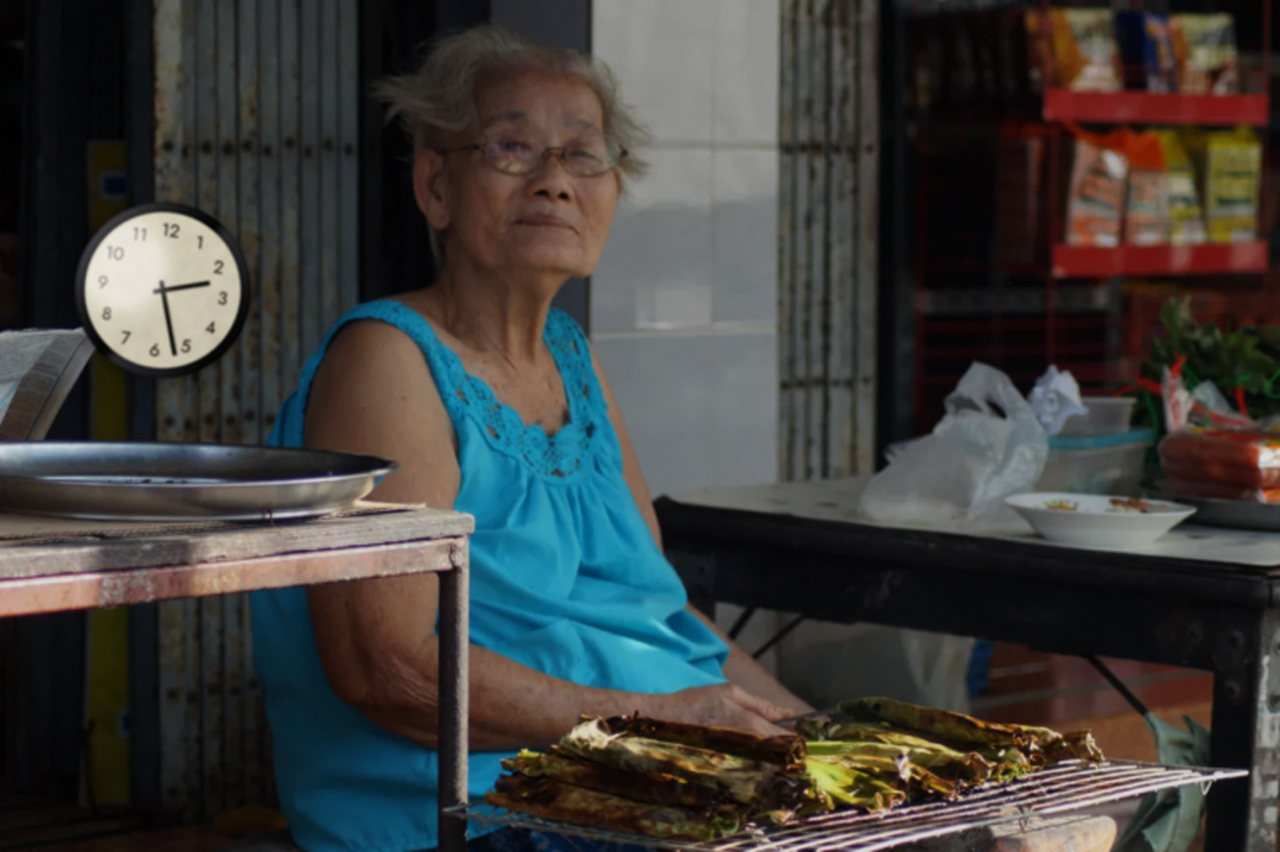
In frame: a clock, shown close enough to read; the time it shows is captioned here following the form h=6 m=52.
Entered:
h=2 m=27
